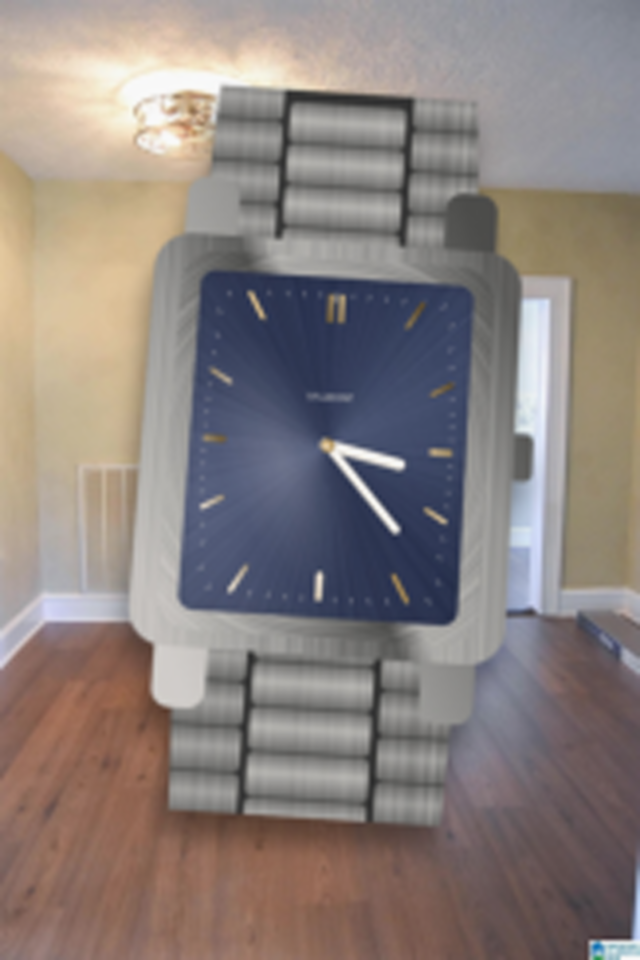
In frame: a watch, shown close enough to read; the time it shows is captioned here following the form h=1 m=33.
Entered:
h=3 m=23
